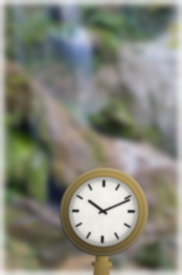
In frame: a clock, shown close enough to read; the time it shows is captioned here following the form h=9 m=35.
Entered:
h=10 m=11
